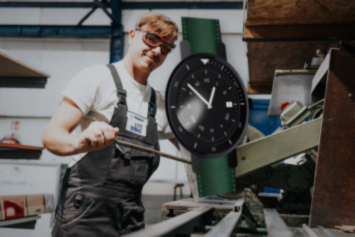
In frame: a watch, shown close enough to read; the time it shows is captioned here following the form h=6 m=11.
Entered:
h=12 m=52
